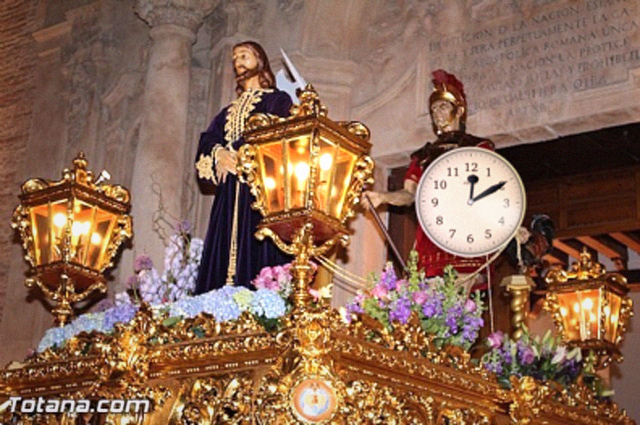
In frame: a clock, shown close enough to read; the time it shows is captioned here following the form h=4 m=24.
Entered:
h=12 m=10
